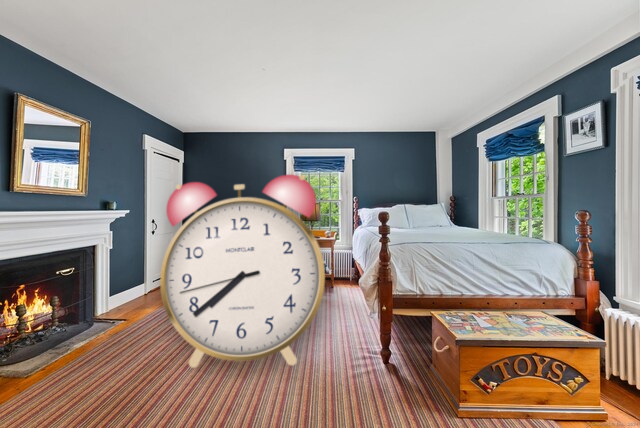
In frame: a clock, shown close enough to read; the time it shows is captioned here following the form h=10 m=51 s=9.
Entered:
h=7 m=38 s=43
